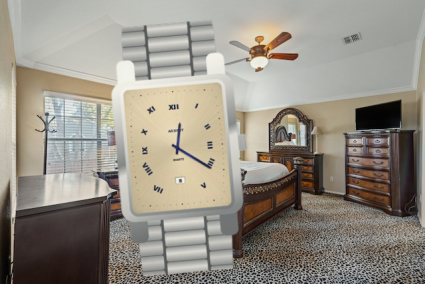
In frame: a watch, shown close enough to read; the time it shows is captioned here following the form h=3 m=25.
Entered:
h=12 m=21
